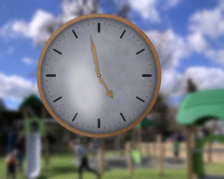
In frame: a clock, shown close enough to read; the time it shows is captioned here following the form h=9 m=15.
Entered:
h=4 m=58
